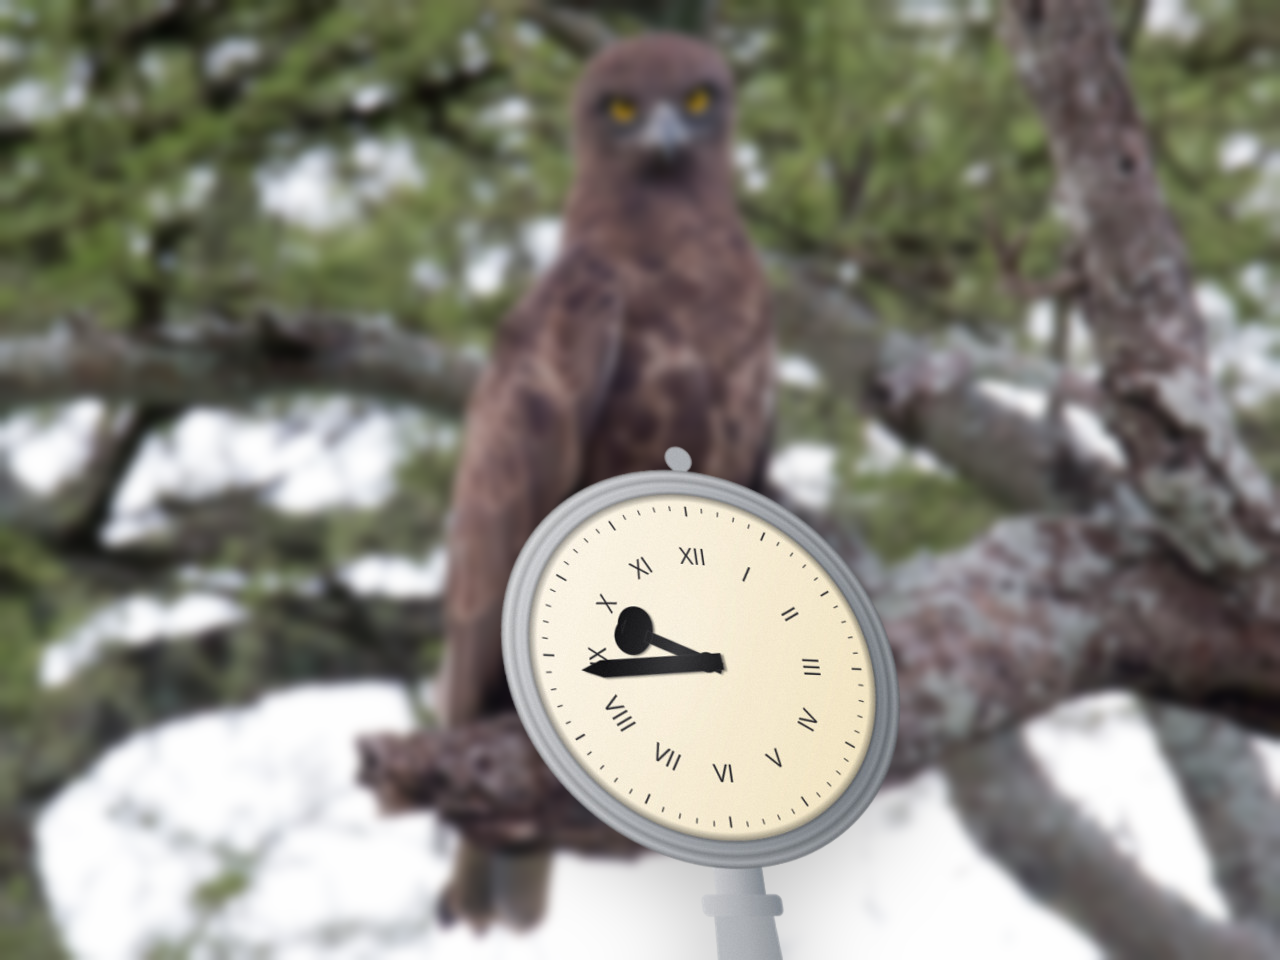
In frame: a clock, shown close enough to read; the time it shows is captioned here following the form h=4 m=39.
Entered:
h=9 m=44
